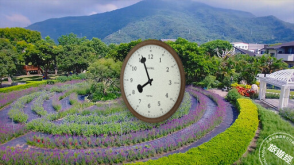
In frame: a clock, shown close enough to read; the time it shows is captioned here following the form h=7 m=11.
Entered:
h=7 m=56
